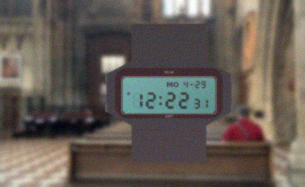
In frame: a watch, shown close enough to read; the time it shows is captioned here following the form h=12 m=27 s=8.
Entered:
h=12 m=22 s=31
